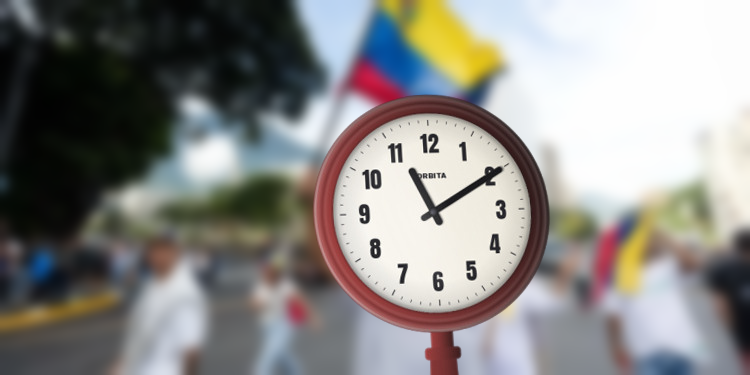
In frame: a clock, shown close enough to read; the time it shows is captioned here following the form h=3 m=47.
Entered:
h=11 m=10
